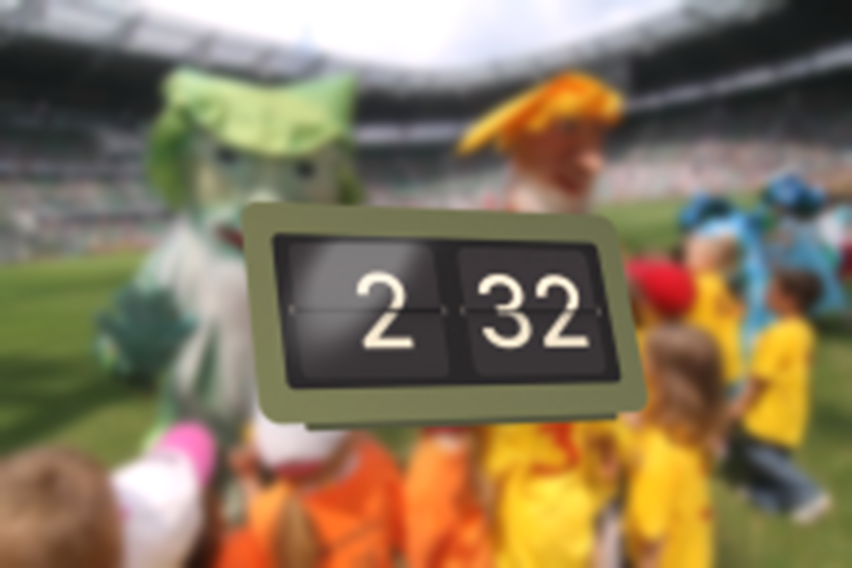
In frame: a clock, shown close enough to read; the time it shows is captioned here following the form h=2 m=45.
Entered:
h=2 m=32
